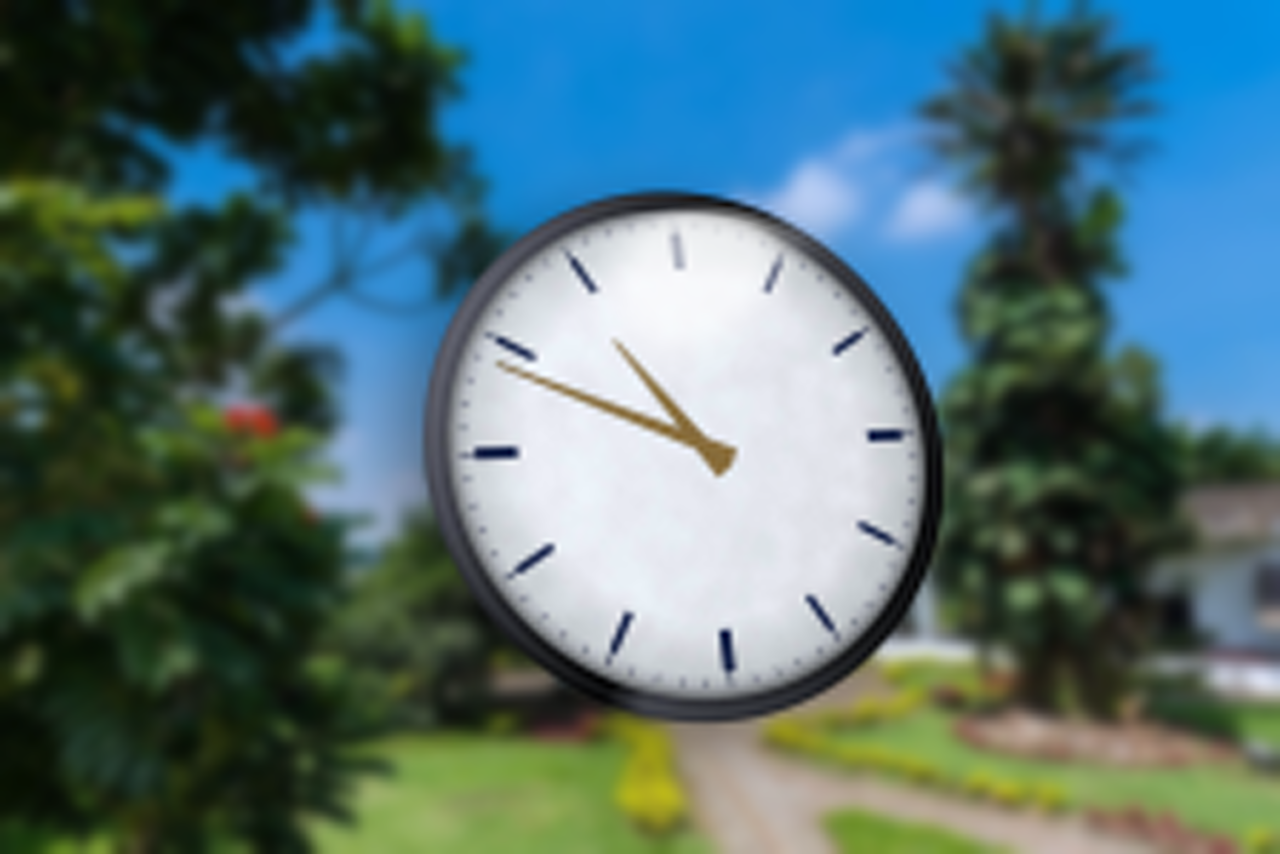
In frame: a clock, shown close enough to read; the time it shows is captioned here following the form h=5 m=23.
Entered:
h=10 m=49
